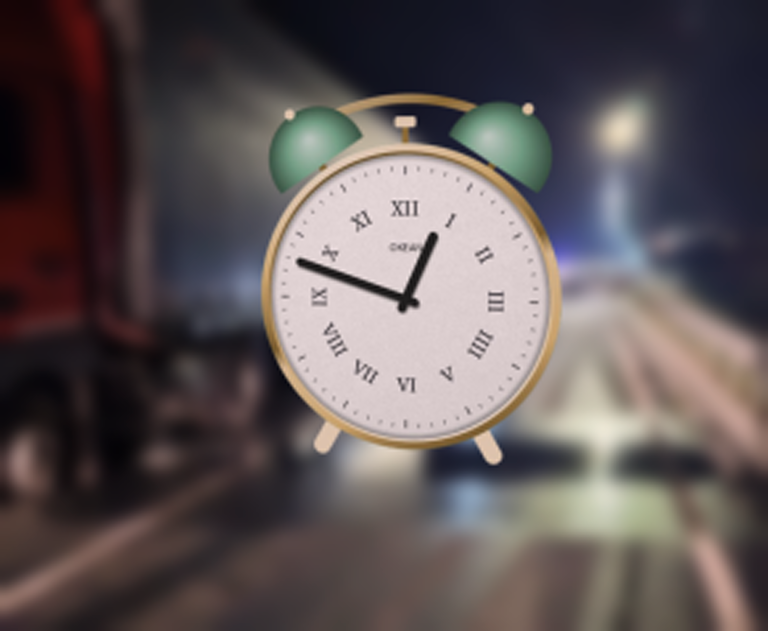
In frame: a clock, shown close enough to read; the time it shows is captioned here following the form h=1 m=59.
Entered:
h=12 m=48
